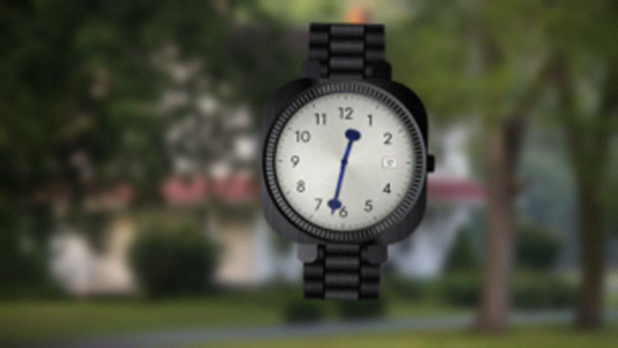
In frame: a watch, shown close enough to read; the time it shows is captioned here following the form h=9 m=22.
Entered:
h=12 m=32
